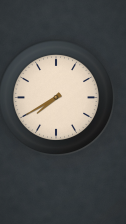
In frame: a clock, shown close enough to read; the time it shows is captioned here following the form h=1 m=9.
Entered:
h=7 m=40
